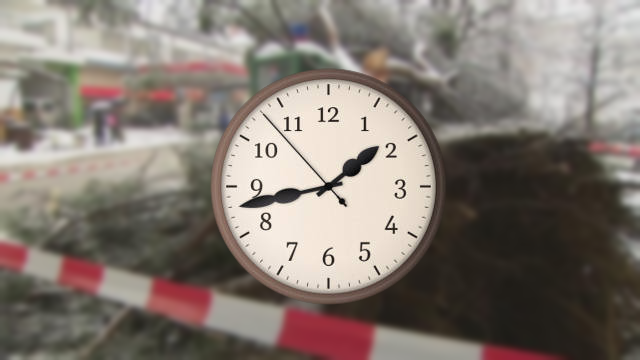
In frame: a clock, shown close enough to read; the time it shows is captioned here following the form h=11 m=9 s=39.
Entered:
h=1 m=42 s=53
